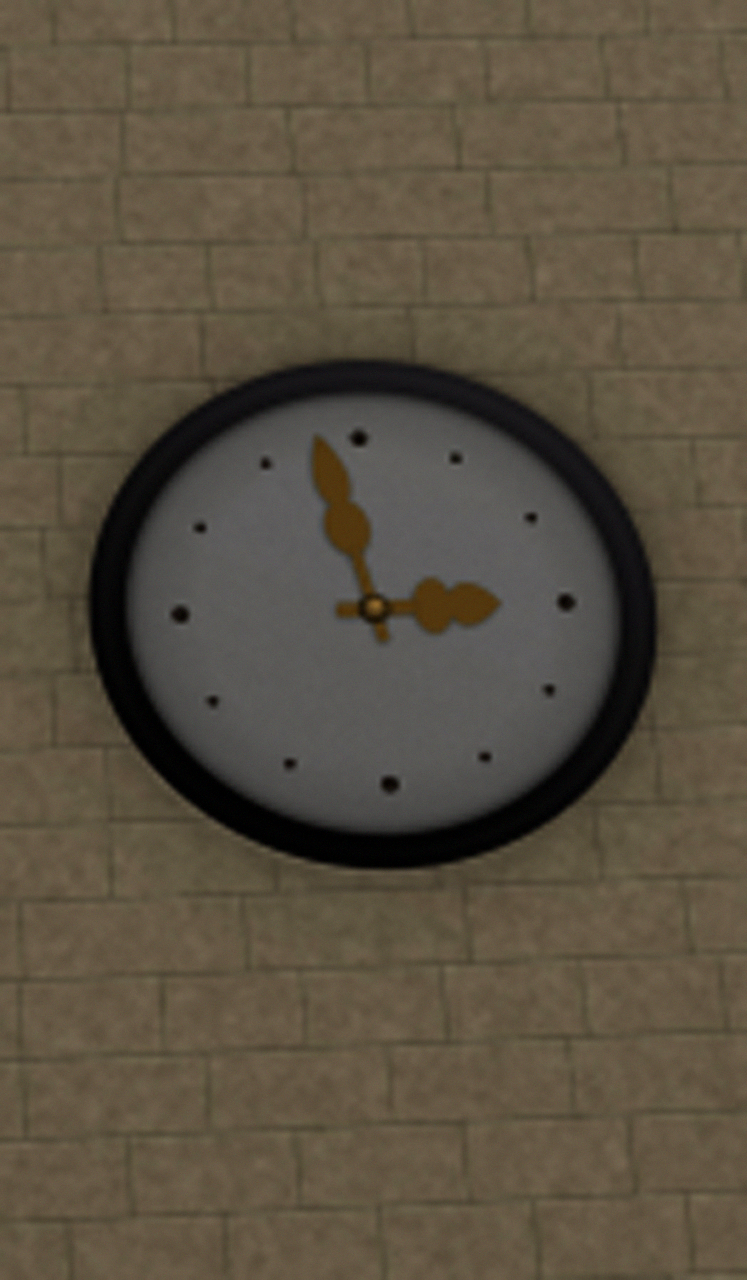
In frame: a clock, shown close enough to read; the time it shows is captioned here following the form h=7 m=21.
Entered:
h=2 m=58
